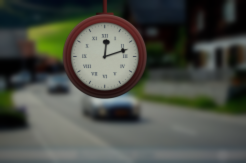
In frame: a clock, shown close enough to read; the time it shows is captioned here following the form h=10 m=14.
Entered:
h=12 m=12
